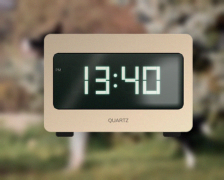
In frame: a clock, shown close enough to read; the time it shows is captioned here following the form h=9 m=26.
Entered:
h=13 m=40
